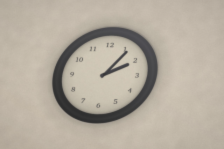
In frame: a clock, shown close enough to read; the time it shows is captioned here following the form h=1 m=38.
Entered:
h=2 m=6
